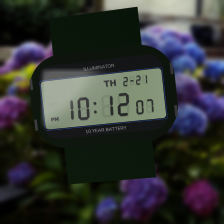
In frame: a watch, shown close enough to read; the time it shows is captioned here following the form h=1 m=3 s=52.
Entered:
h=10 m=12 s=7
